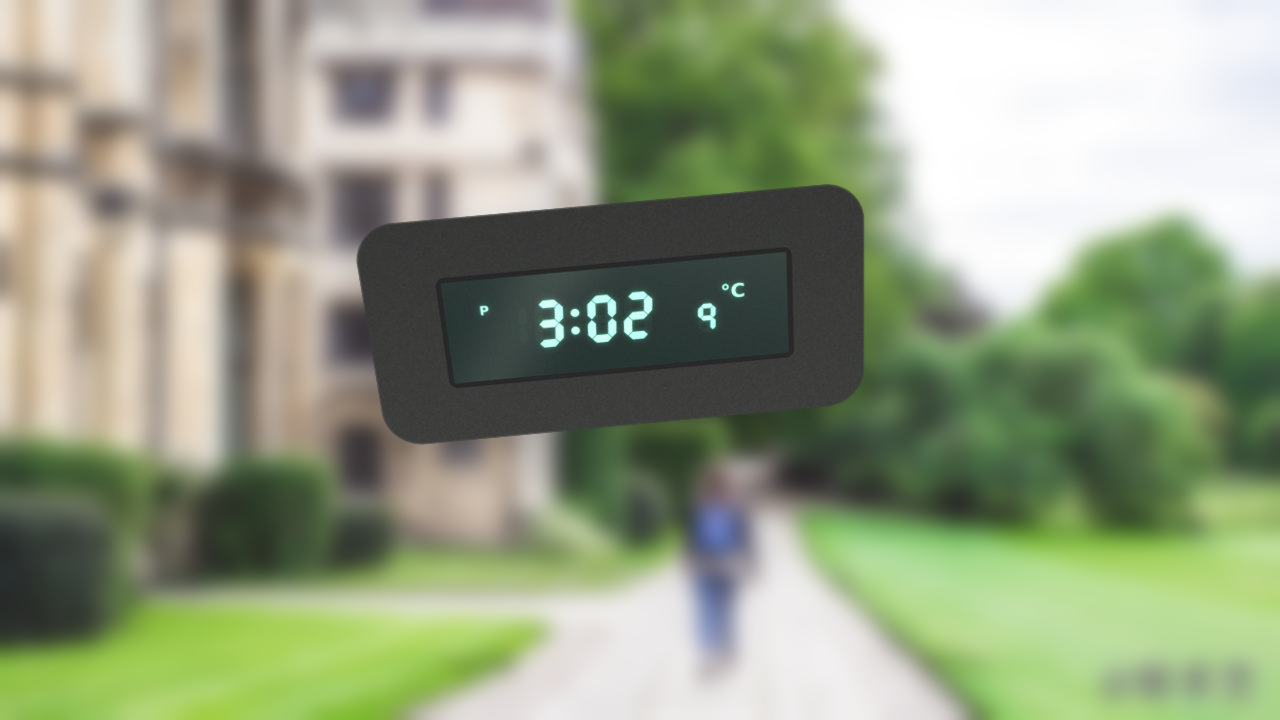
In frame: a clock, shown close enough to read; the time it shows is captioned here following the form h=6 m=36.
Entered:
h=3 m=2
